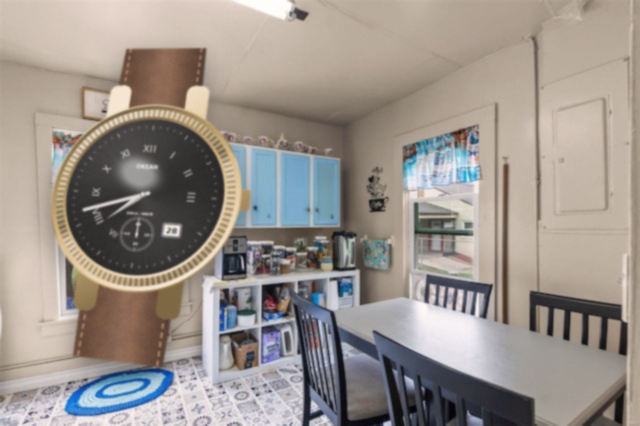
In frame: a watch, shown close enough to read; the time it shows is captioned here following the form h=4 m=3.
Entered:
h=7 m=42
